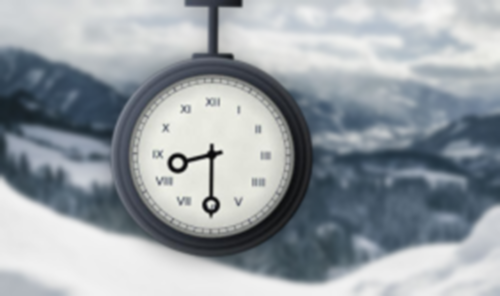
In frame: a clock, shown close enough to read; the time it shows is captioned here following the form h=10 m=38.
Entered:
h=8 m=30
